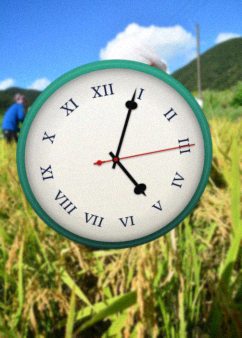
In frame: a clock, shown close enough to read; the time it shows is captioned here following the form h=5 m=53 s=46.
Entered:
h=5 m=4 s=15
